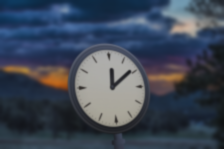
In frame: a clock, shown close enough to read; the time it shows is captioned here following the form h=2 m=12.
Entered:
h=12 m=9
